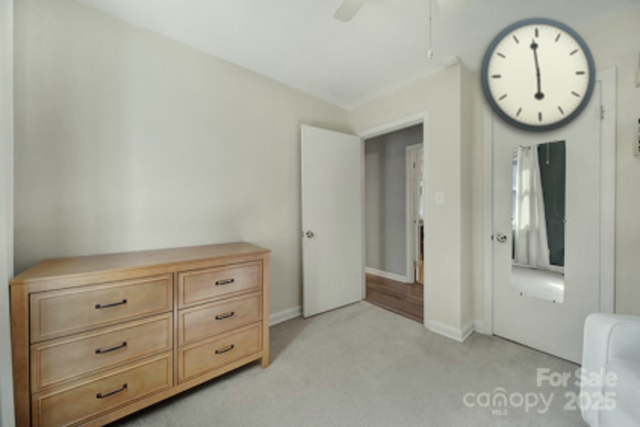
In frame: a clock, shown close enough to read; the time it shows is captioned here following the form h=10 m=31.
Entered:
h=5 m=59
